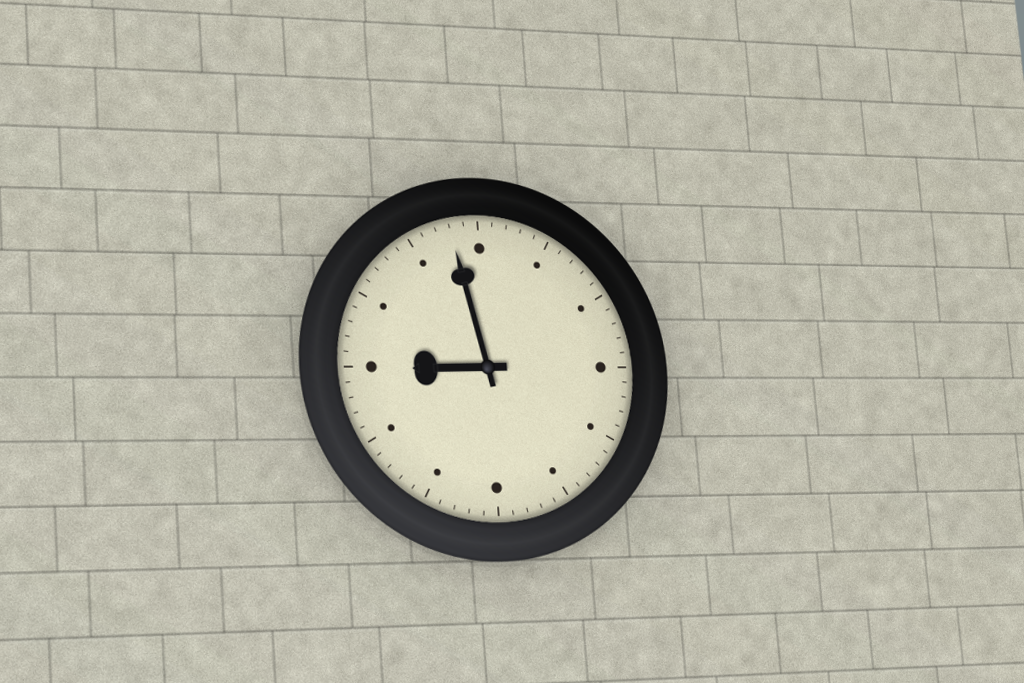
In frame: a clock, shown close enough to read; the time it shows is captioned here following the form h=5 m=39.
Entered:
h=8 m=58
